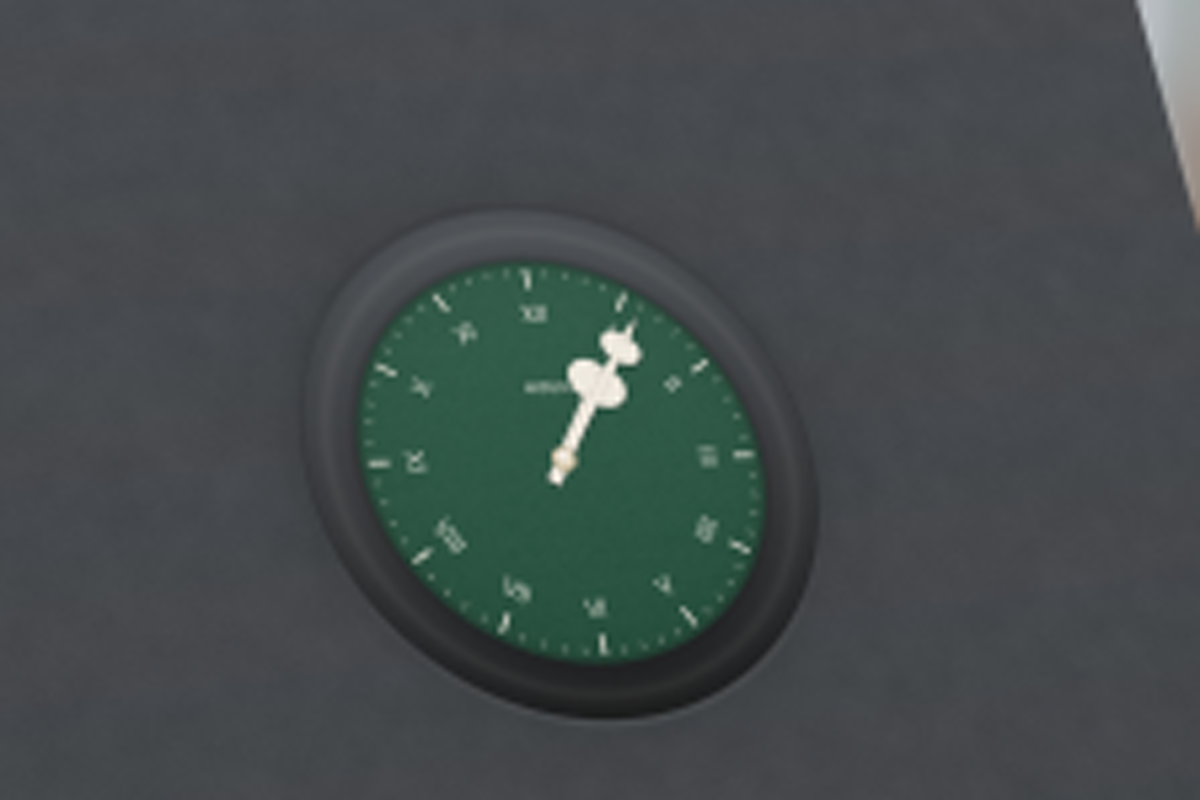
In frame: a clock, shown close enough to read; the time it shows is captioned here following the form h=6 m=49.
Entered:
h=1 m=6
